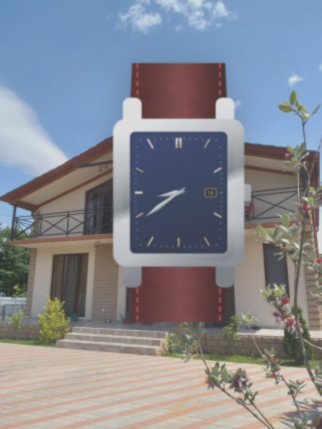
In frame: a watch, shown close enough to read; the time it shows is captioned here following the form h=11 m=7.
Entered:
h=8 m=39
